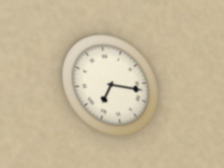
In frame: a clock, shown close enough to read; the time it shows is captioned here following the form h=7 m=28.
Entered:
h=7 m=17
